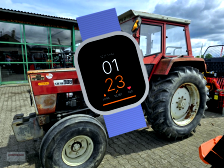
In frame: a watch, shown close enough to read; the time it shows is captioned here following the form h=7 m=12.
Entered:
h=1 m=23
